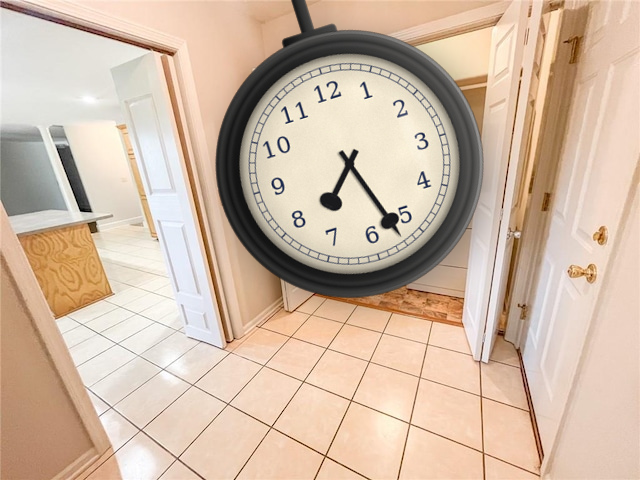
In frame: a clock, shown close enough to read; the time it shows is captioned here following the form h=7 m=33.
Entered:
h=7 m=27
